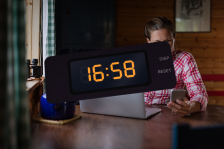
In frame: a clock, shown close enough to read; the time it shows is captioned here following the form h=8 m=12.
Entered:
h=16 m=58
